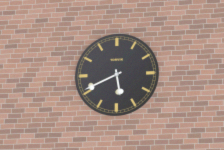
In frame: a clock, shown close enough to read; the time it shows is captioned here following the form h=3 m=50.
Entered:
h=5 m=41
